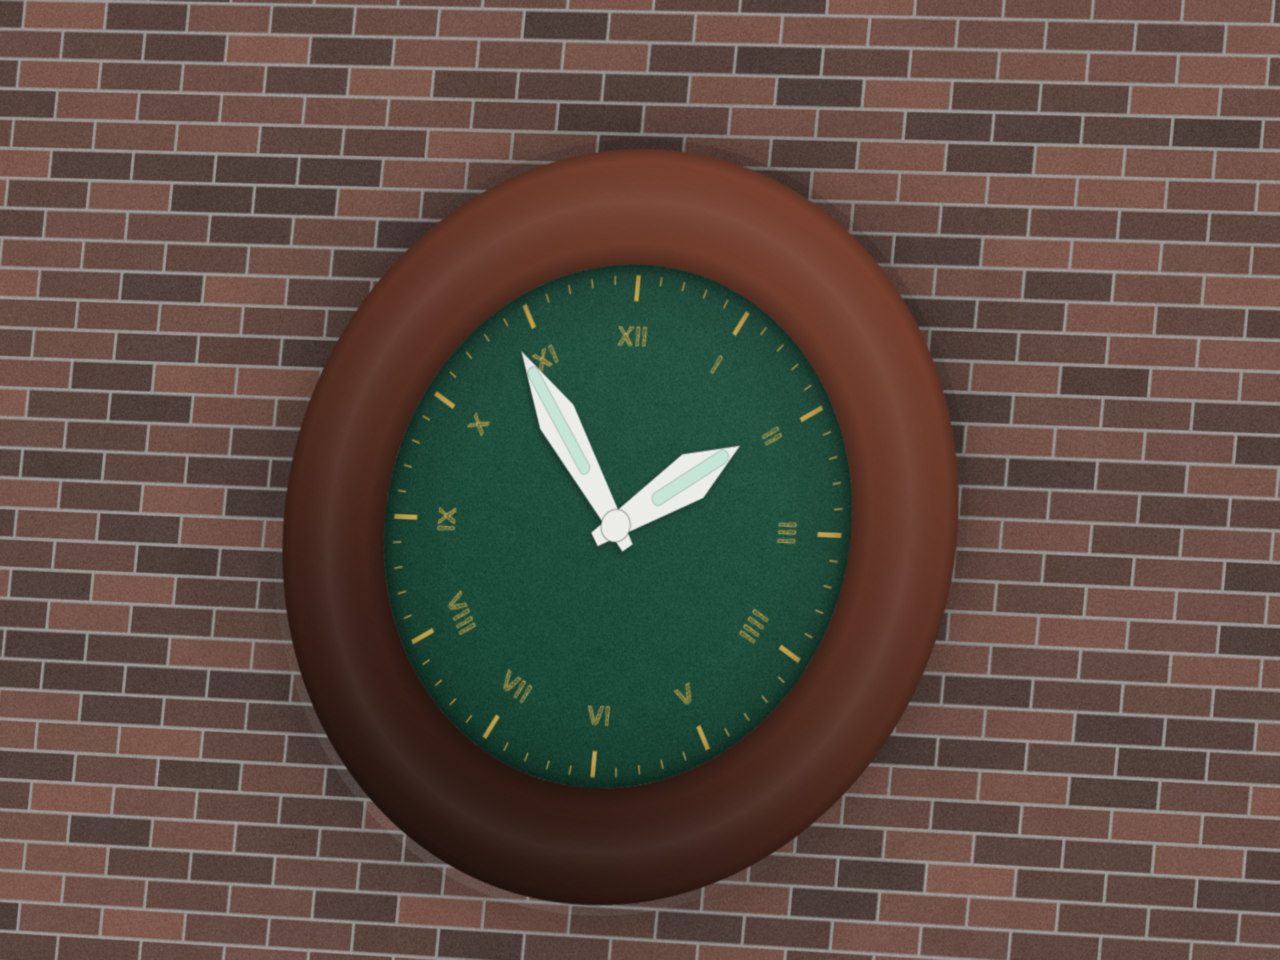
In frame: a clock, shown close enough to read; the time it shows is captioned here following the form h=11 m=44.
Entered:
h=1 m=54
